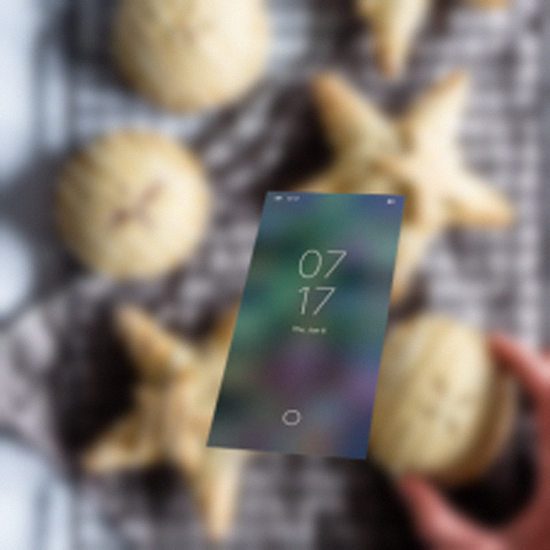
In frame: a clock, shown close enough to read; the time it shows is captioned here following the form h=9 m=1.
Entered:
h=7 m=17
